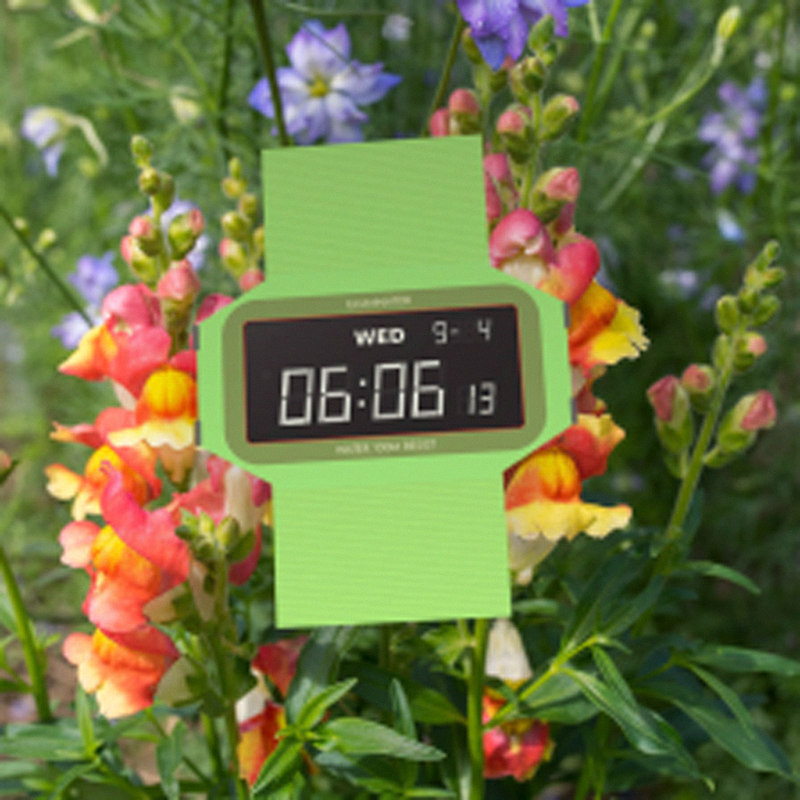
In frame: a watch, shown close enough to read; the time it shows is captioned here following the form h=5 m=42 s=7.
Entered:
h=6 m=6 s=13
